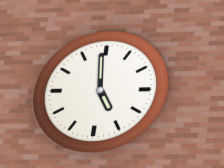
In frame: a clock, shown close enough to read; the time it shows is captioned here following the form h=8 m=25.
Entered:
h=4 m=59
